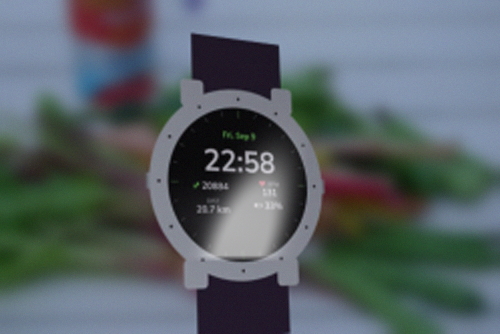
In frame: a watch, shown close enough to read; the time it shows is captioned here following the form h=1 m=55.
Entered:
h=22 m=58
